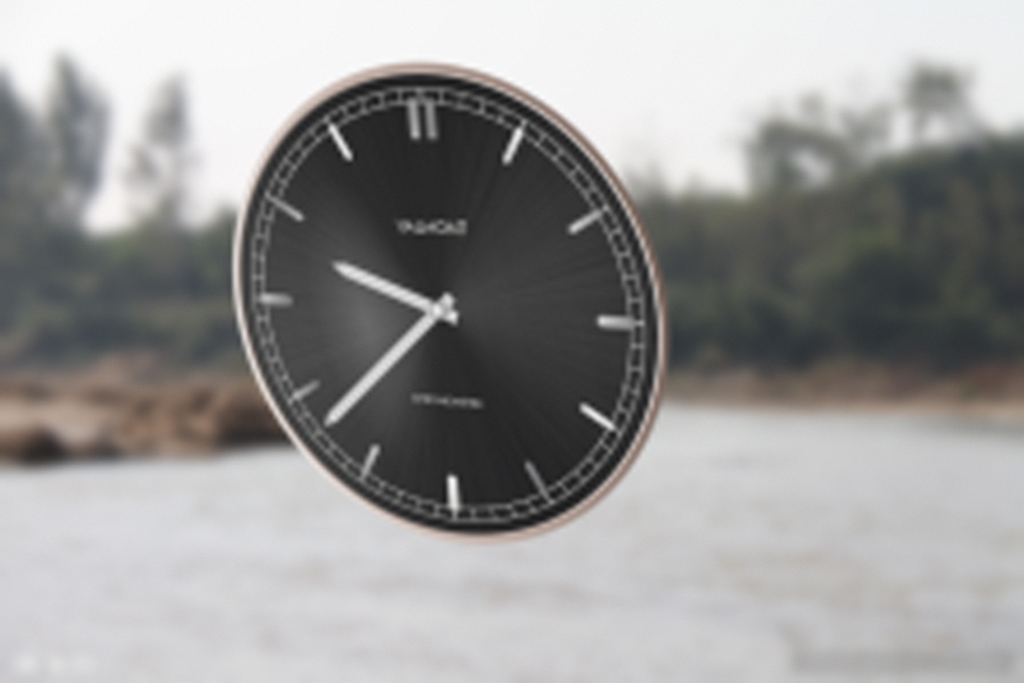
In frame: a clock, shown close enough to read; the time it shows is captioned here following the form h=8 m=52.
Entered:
h=9 m=38
